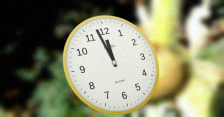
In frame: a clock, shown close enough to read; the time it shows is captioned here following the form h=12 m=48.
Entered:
h=11 m=58
